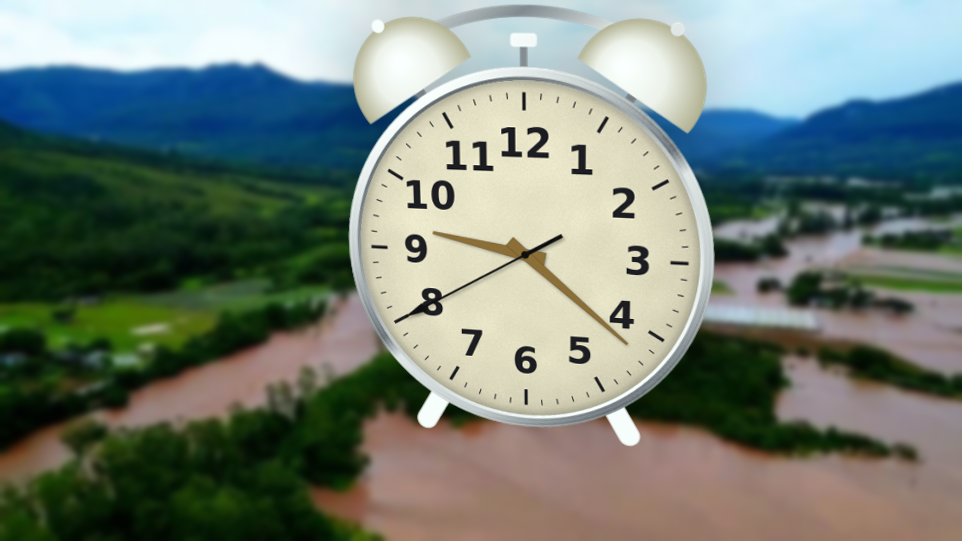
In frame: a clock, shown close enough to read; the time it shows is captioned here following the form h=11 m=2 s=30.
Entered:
h=9 m=21 s=40
